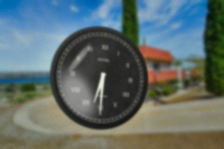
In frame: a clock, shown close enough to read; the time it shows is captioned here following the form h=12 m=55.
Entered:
h=6 m=30
